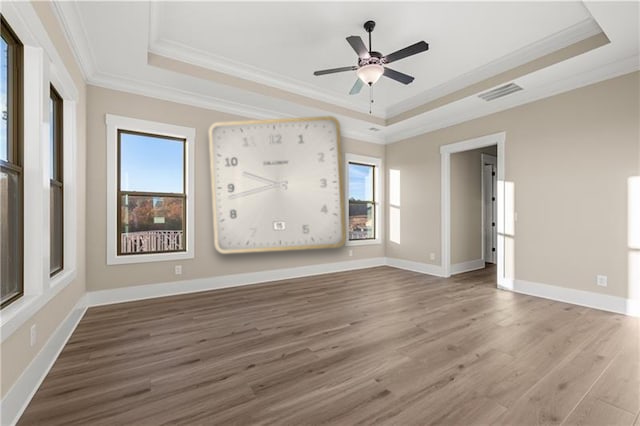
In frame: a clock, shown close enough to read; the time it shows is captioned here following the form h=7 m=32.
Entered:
h=9 m=43
